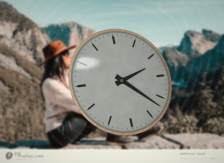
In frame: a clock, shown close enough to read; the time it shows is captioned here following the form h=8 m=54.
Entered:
h=2 m=22
